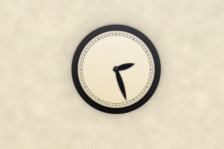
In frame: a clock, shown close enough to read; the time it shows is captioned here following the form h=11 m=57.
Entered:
h=2 m=27
